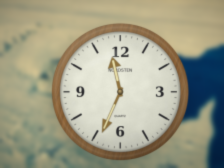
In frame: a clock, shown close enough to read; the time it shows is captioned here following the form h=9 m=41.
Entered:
h=11 m=34
